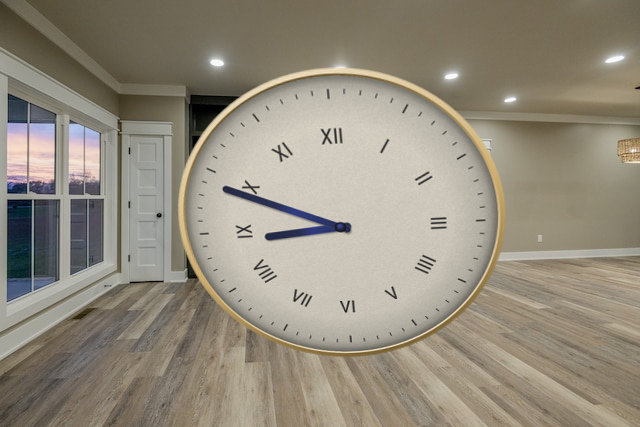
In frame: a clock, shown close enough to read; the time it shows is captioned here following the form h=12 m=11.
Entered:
h=8 m=49
